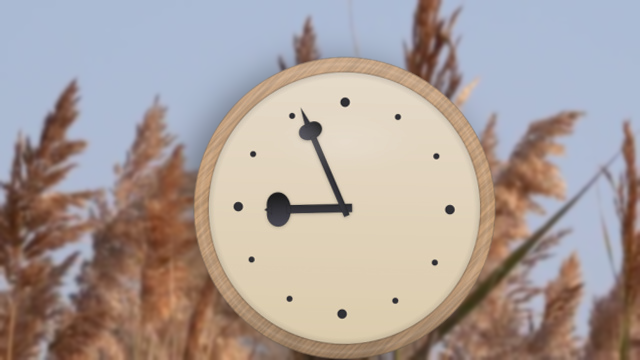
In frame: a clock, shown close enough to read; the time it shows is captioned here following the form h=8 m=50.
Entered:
h=8 m=56
